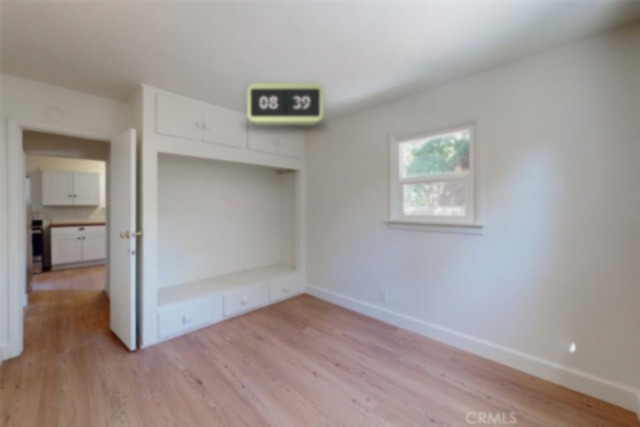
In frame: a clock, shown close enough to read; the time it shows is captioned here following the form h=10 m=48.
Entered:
h=8 m=39
